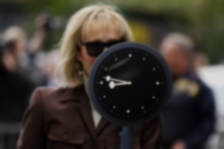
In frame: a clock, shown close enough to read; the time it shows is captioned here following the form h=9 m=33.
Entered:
h=8 m=47
